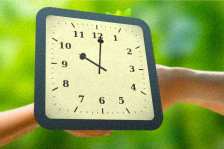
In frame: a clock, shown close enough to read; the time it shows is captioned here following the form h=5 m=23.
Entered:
h=10 m=1
